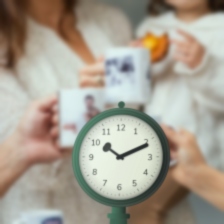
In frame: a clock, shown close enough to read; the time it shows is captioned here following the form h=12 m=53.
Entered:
h=10 m=11
